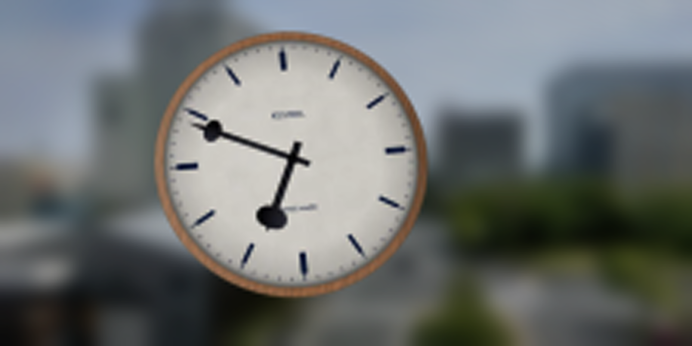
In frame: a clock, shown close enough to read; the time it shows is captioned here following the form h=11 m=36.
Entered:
h=6 m=49
